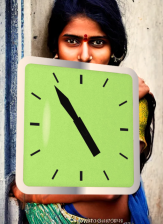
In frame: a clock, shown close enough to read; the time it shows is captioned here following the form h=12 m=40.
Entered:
h=4 m=54
